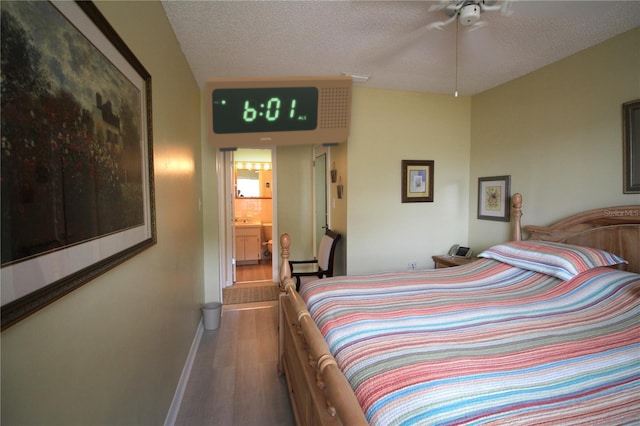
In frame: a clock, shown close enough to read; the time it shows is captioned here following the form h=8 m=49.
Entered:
h=6 m=1
